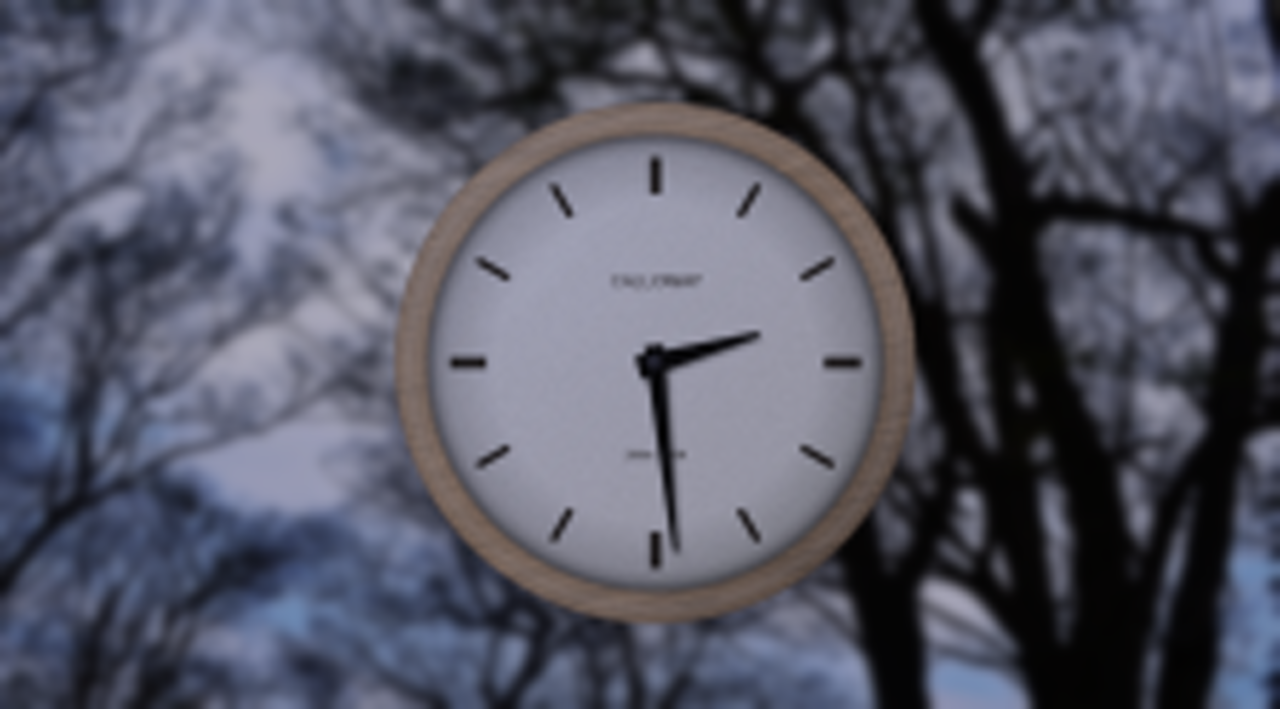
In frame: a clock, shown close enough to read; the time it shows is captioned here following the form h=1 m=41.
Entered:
h=2 m=29
